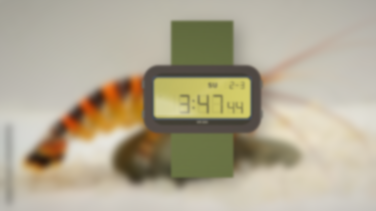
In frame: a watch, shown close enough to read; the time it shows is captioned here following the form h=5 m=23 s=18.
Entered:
h=3 m=47 s=44
